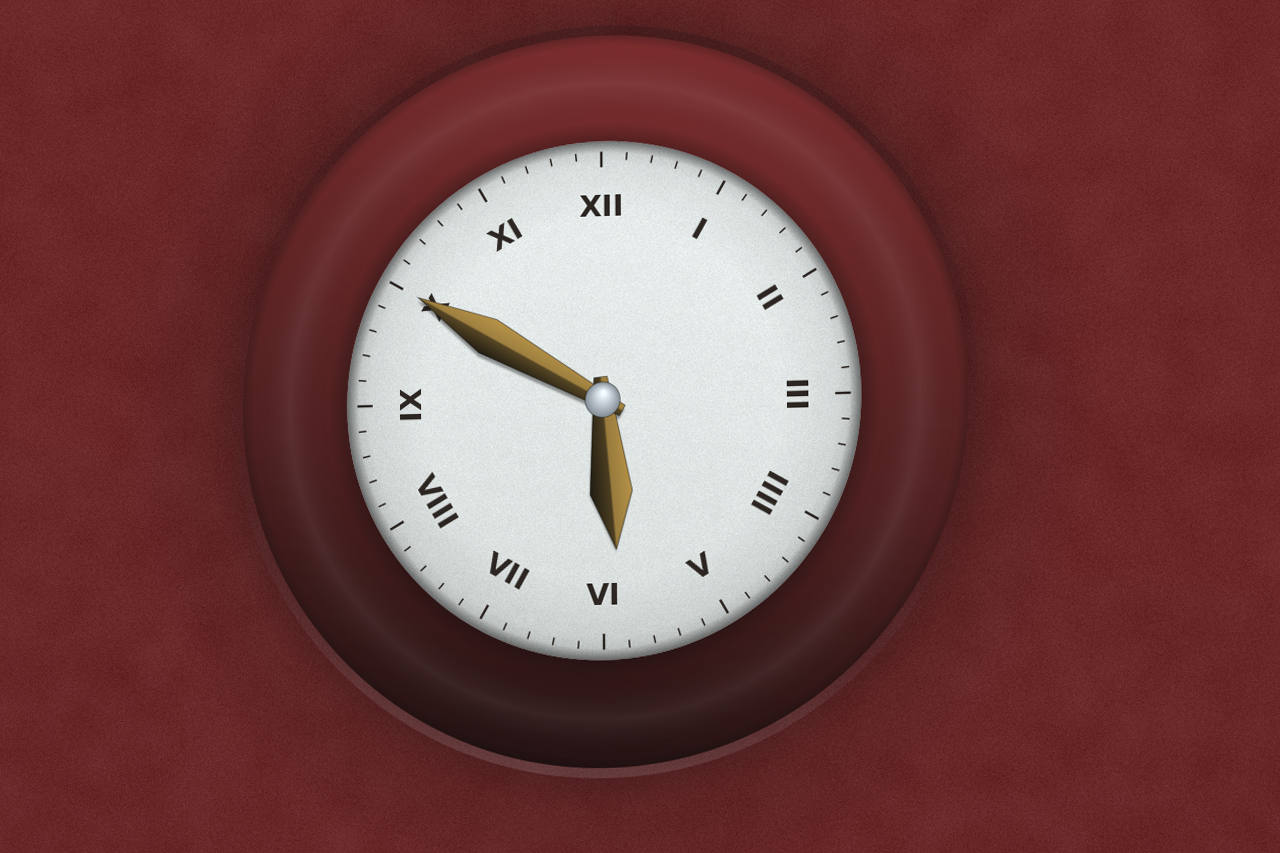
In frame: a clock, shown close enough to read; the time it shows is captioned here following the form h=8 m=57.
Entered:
h=5 m=50
